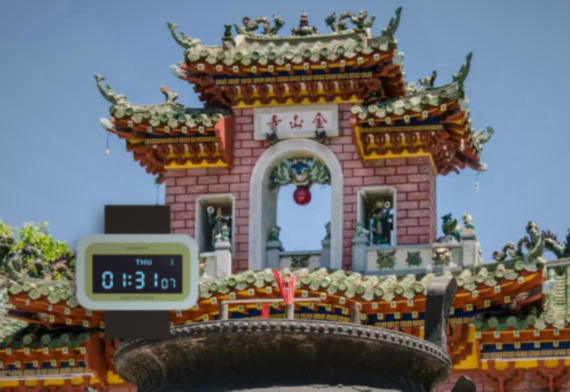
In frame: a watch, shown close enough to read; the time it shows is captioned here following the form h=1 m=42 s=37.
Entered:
h=1 m=31 s=7
